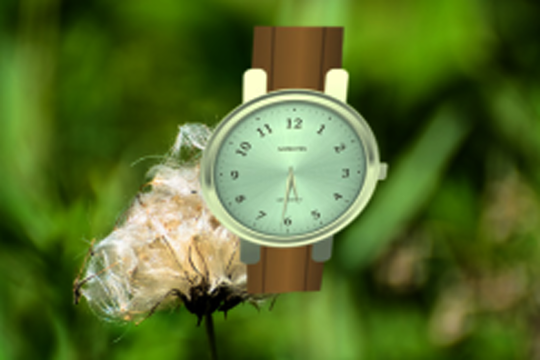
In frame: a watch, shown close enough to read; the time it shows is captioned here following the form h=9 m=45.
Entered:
h=5 m=31
